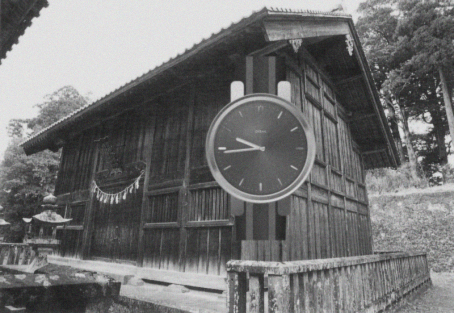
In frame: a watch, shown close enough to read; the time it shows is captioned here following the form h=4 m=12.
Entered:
h=9 m=44
